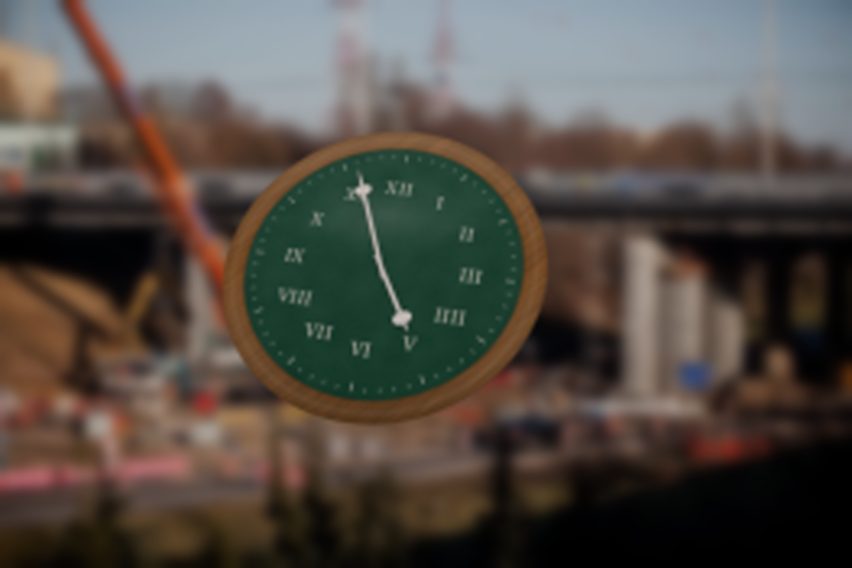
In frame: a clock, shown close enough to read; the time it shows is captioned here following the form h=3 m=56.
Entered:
h=4 m=56
